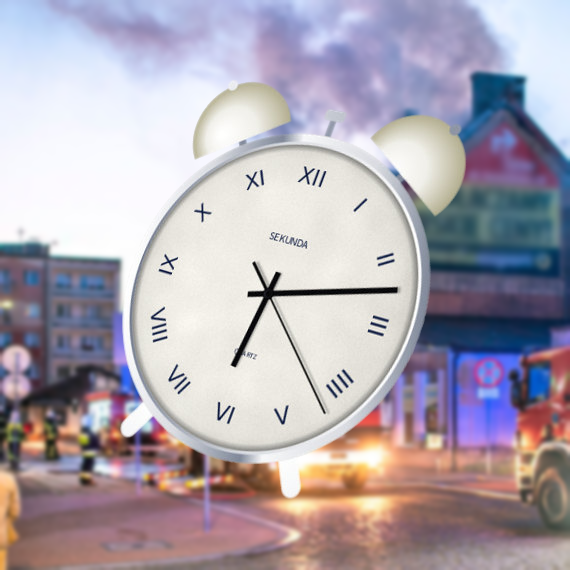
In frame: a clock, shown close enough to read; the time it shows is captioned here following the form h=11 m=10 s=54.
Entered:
h=6 m=12 s=22
